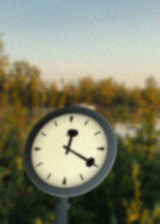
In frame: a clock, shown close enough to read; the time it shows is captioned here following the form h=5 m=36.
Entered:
h=12 m=20
